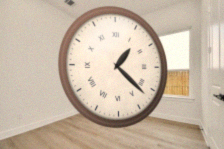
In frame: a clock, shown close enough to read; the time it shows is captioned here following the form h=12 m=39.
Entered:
h=1 m=22
